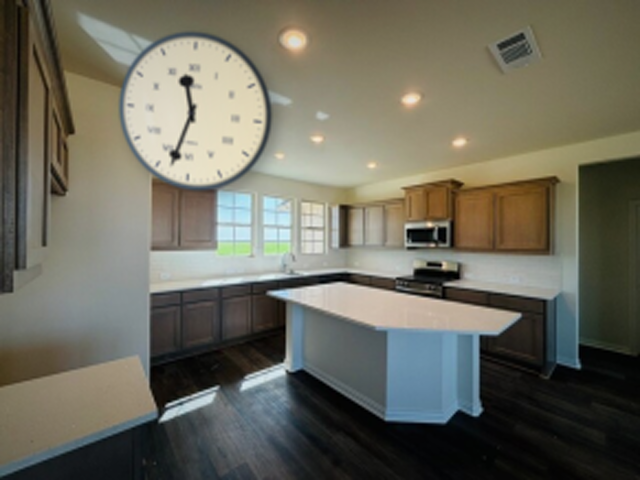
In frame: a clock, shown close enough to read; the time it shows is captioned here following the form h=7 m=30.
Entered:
h=11 m=33
